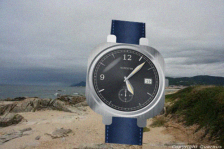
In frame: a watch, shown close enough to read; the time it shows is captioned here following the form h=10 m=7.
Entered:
h=5 m=7
